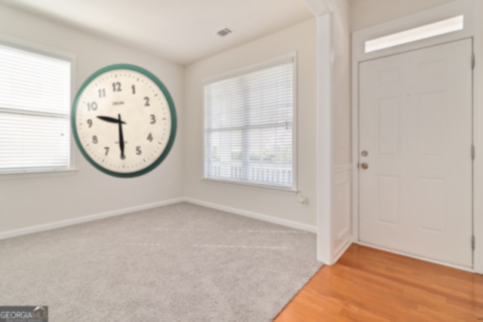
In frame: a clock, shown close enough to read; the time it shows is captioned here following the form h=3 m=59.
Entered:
h=9 m=30
